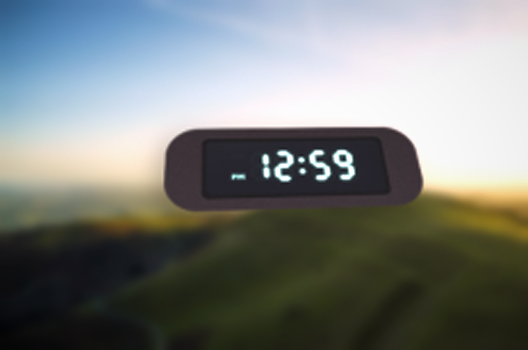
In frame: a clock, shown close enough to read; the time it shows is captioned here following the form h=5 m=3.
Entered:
h=12 m=59
